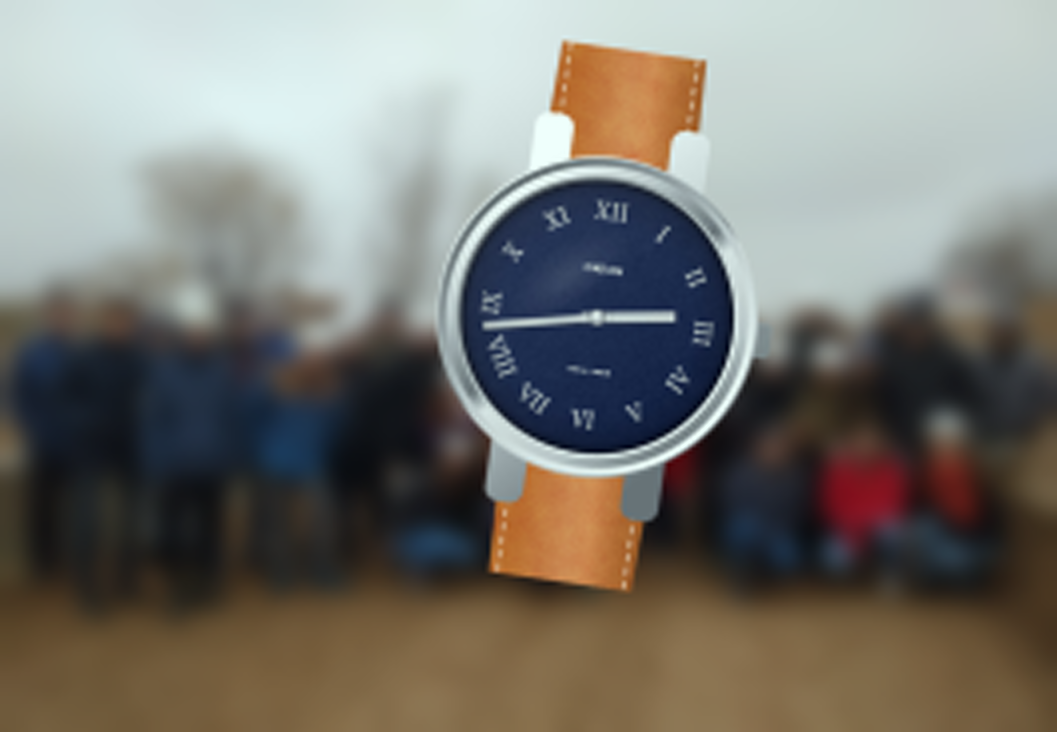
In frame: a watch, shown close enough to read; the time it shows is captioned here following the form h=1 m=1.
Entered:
h=2 m=43
